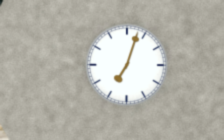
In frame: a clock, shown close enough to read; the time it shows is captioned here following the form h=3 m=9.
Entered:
h=7 m=3
